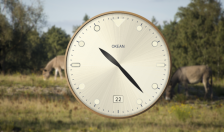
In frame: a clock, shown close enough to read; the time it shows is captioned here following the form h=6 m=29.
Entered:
h=10 m=23
